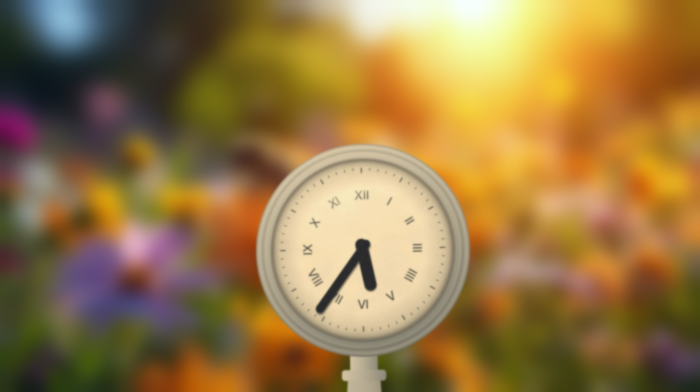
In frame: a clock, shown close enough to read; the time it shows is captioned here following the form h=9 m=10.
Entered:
h=5 m=36
